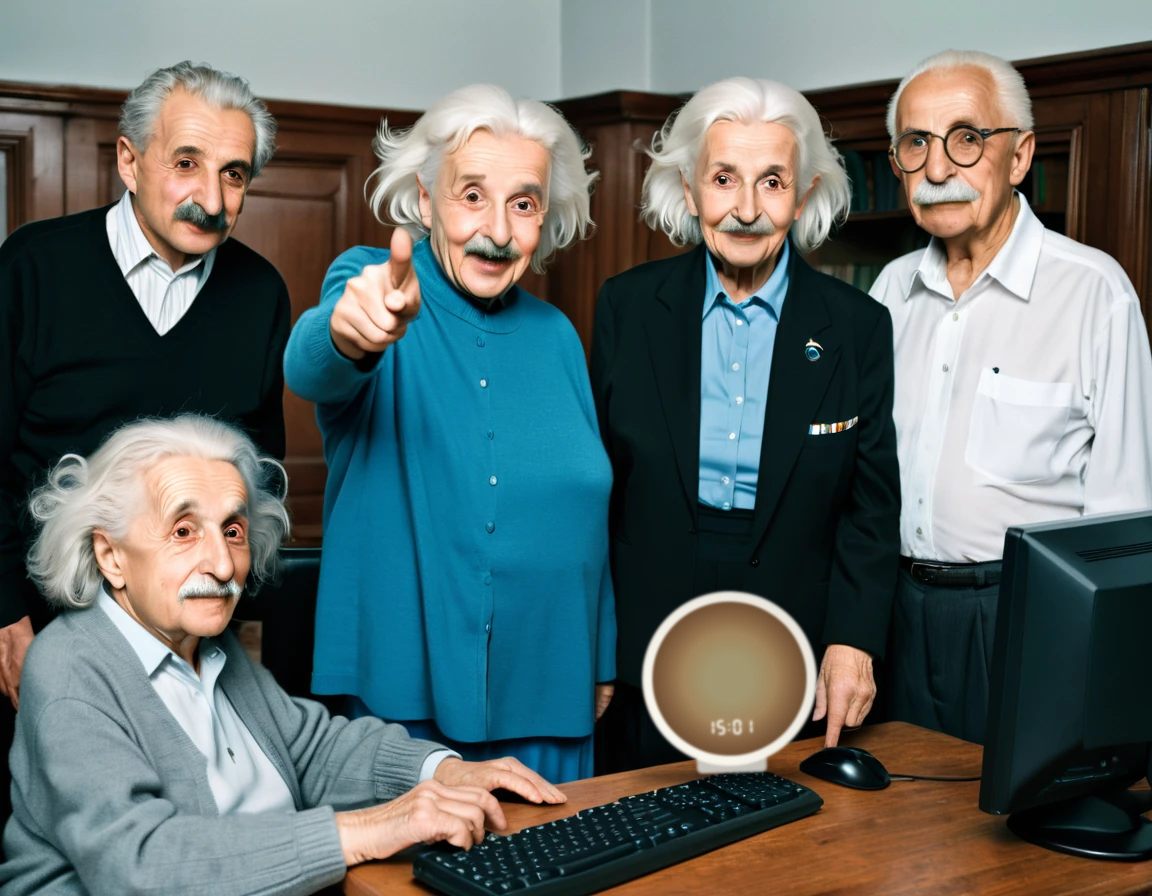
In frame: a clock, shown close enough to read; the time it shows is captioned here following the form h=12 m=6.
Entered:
h=15 m=1
